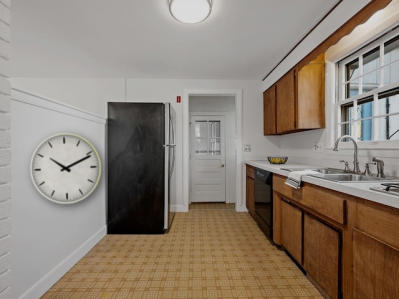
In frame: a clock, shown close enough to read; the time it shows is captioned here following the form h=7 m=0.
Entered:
h=10 m=11
